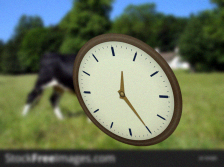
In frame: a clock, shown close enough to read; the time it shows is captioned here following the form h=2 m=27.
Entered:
h=12 m=25
